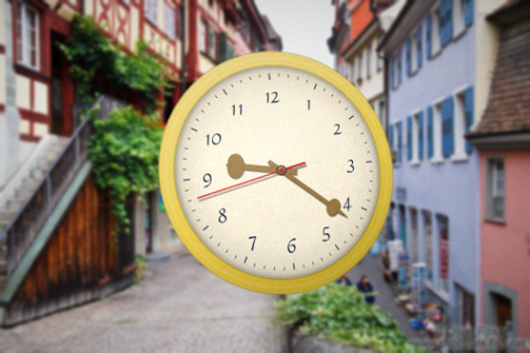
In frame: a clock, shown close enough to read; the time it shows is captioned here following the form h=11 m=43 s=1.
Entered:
h=9 m=21 s=43
